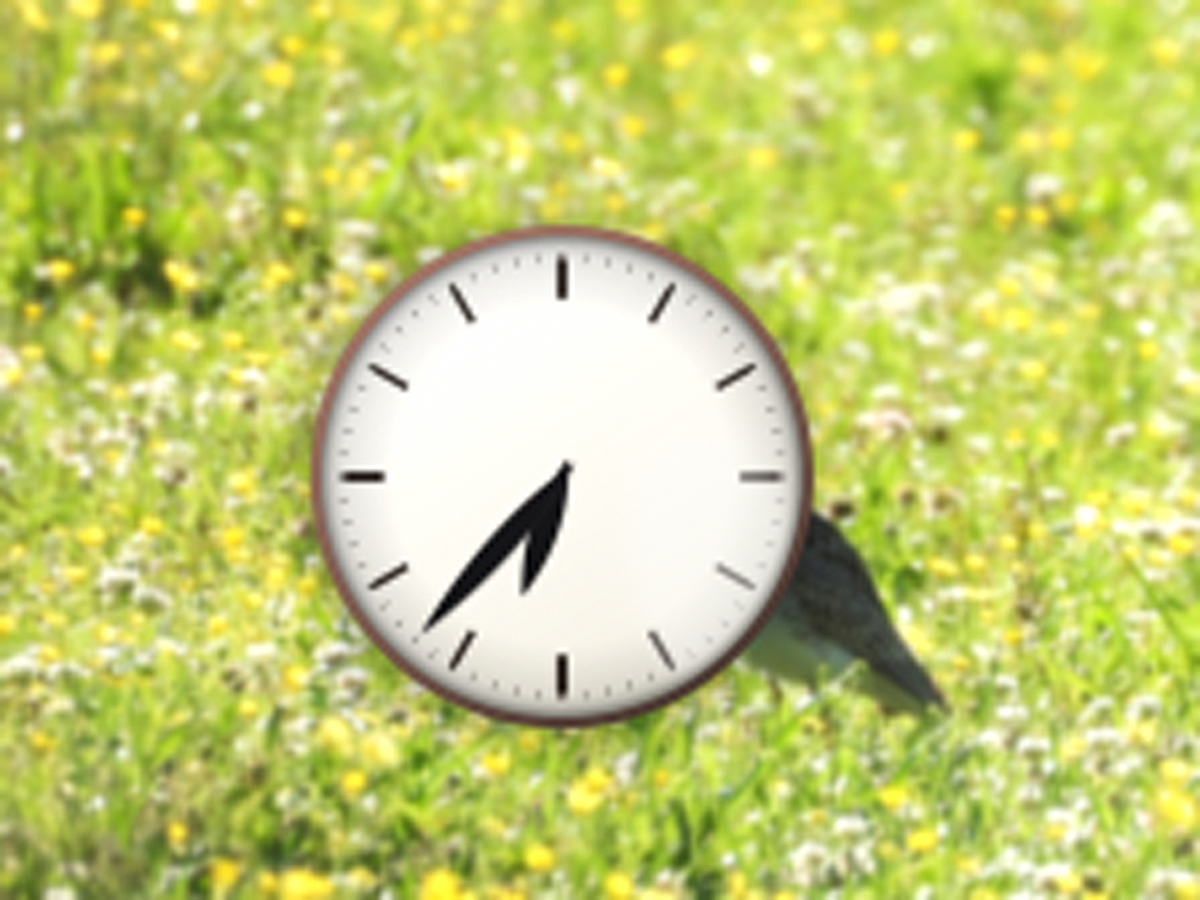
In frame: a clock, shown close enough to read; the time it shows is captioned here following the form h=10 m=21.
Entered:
h=6 m=37
